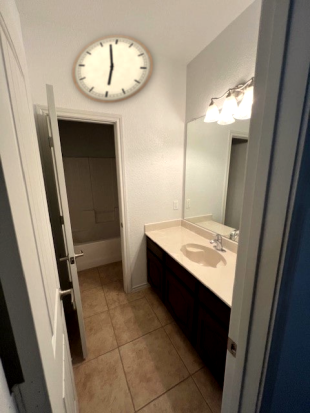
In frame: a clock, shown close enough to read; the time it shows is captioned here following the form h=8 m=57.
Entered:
h=5 m=58
